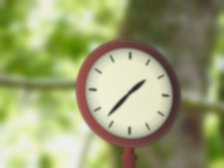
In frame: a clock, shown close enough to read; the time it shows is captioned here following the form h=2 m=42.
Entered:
h=1 m=37
